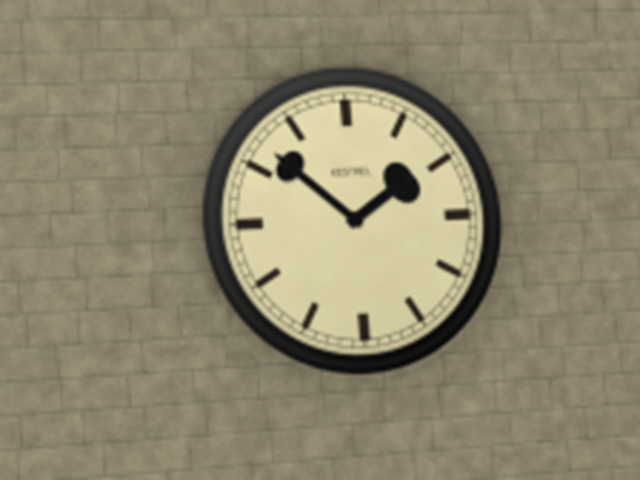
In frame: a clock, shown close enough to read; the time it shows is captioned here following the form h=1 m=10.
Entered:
h=1 m=52
